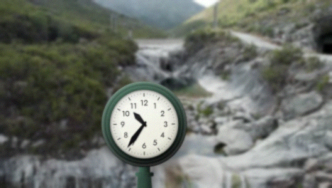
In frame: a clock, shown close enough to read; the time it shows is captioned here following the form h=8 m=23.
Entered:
h=10 m=36
